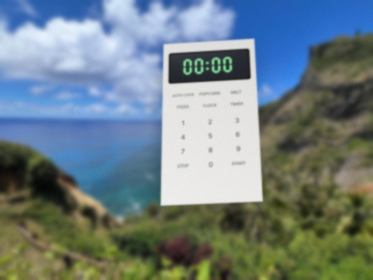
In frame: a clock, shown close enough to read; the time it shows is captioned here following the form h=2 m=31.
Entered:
h=0 m=0
